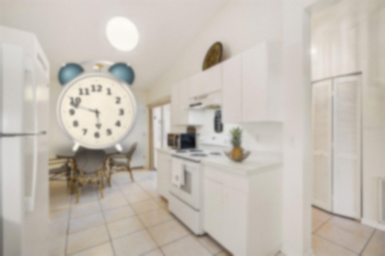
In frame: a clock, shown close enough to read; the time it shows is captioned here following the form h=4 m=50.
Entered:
h=5 m=48
